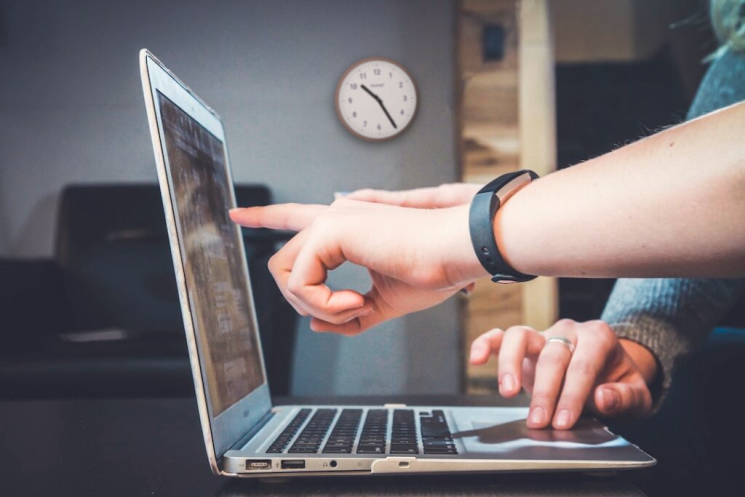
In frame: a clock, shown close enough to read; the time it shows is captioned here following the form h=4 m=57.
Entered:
h=10 m=25
